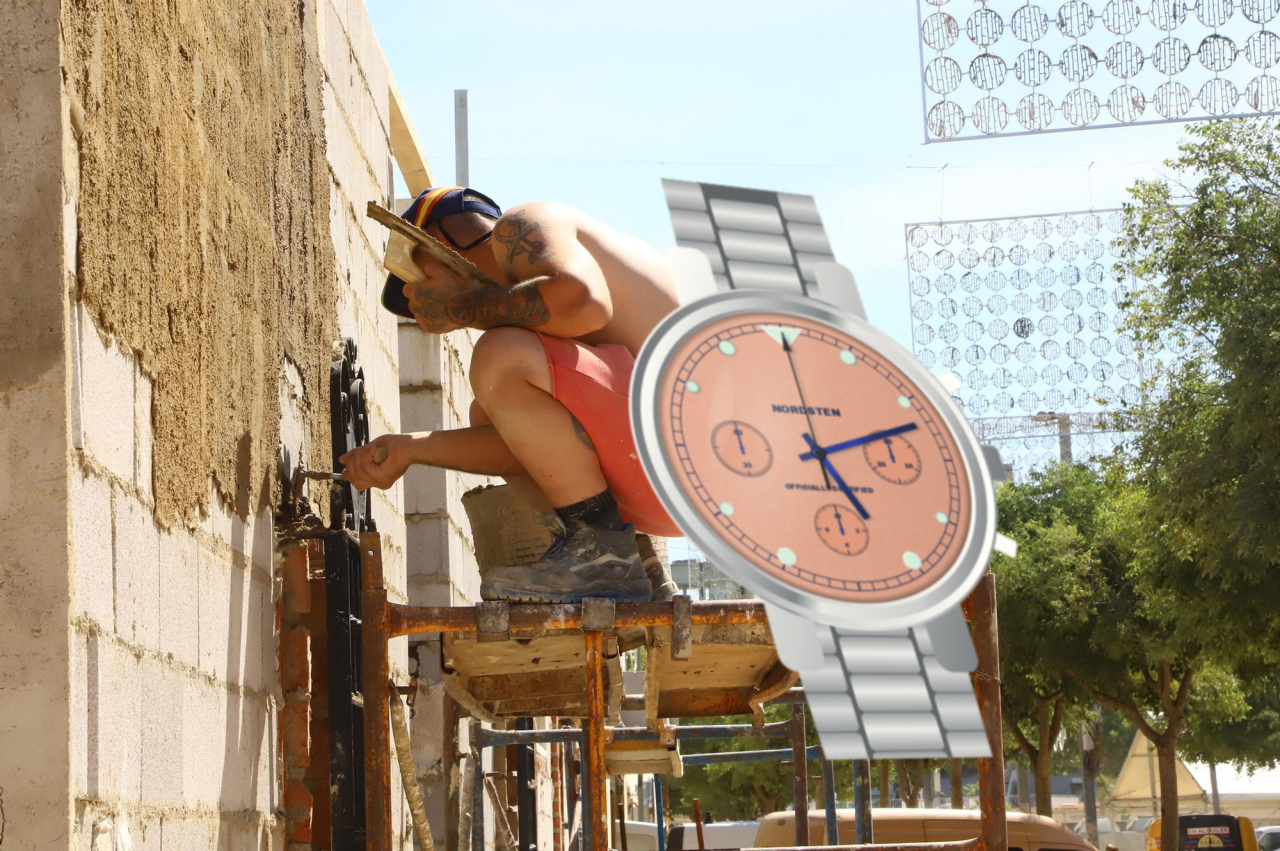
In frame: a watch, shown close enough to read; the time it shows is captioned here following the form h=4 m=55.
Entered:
h=5 m=12
